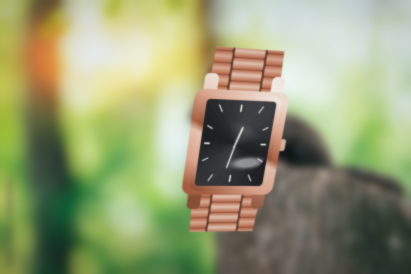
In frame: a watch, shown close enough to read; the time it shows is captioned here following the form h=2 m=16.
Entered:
h=12 m=32
